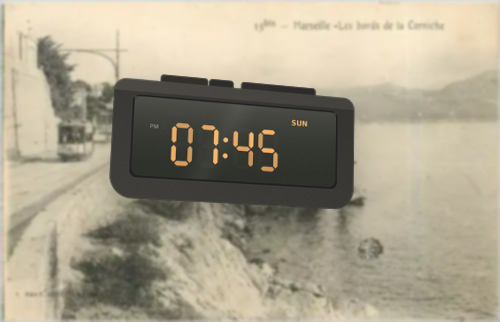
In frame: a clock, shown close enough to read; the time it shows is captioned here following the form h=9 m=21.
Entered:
h=7 m=45
